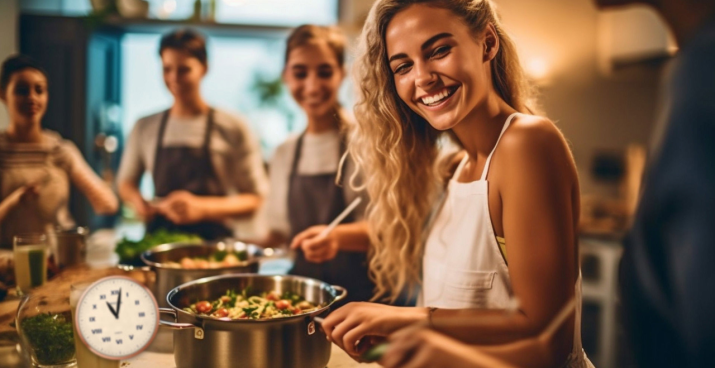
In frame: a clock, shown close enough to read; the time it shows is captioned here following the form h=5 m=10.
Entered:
h=11 m=2
